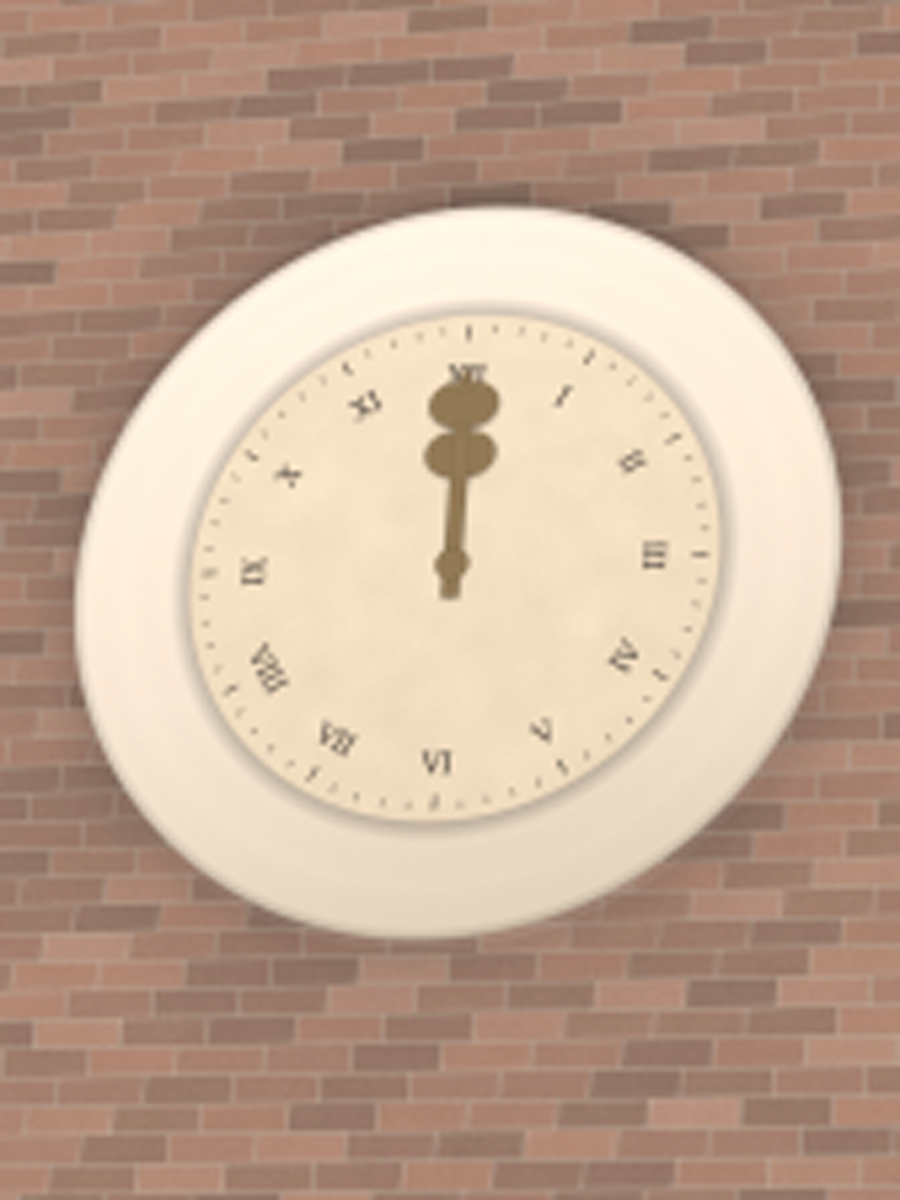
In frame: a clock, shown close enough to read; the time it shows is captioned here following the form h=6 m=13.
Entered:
h=12 m=0
